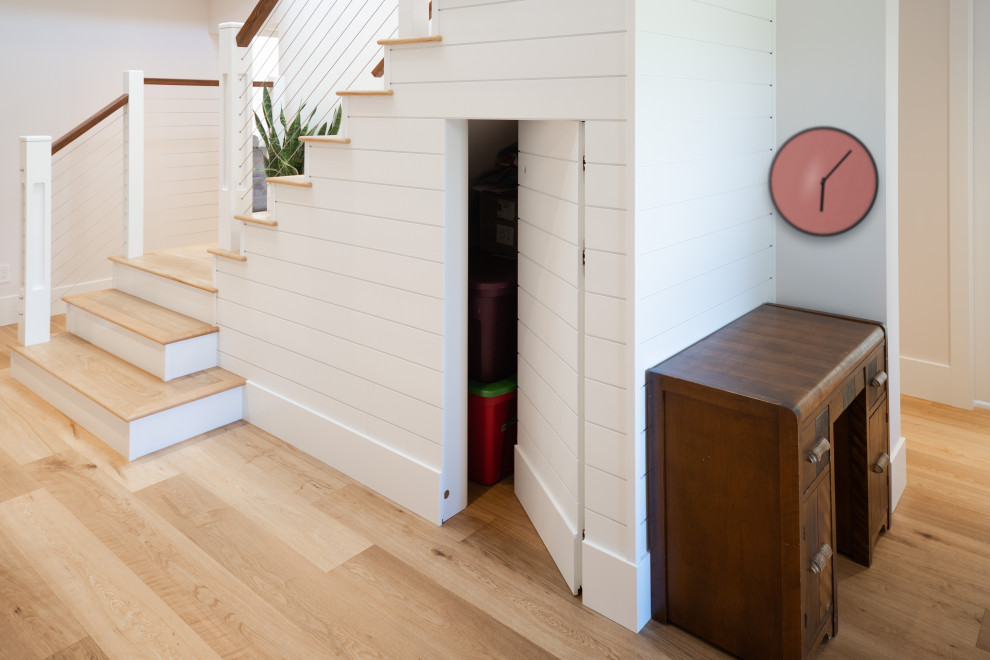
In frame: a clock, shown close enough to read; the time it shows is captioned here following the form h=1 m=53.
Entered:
h=6 m=7
